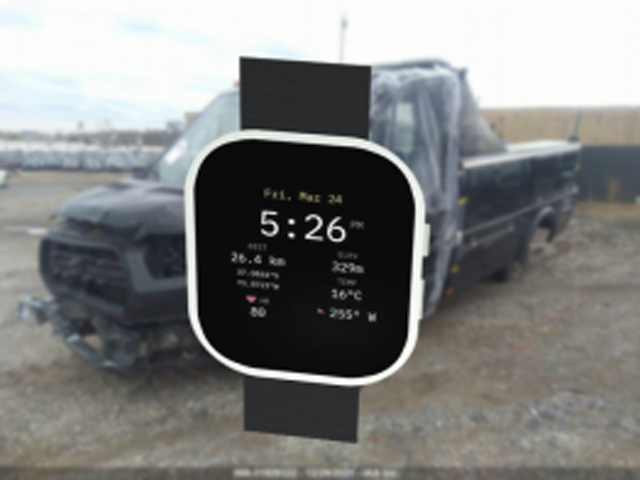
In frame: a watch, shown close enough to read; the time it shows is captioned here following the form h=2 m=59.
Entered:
h=5 m=26
